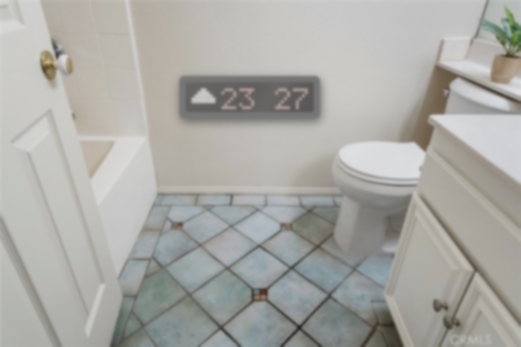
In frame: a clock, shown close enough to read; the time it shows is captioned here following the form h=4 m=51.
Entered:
h=23 m=27
